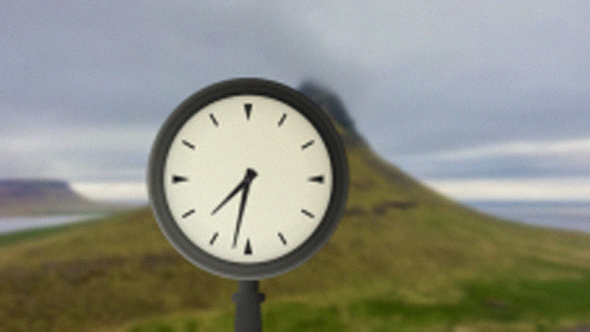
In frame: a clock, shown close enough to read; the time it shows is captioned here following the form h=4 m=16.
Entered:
h=7 m=32
